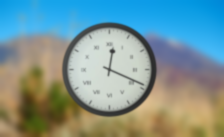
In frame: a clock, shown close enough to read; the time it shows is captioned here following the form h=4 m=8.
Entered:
h=12 m=19
